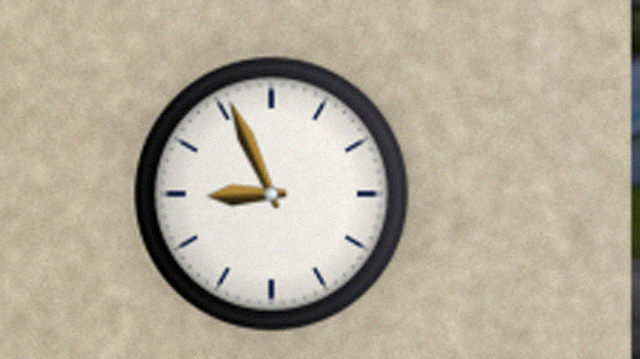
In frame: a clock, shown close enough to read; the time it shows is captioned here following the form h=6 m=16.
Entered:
h=8 m=56
